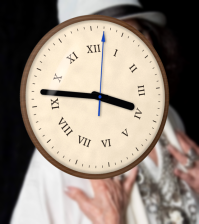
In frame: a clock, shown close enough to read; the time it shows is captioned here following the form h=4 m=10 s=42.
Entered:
h=3 m=47 s=2
